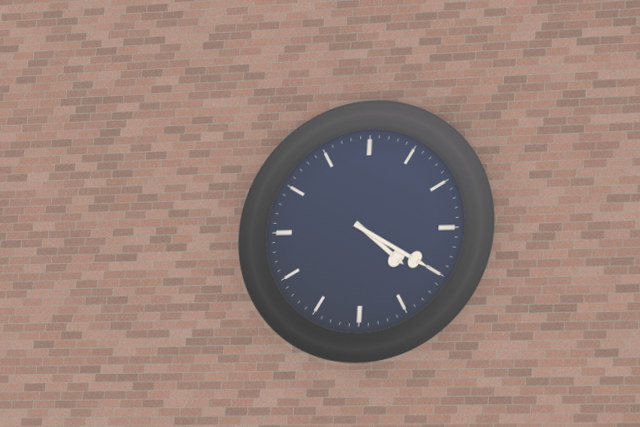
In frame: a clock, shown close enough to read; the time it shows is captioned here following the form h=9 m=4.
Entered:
h=4 m=20
